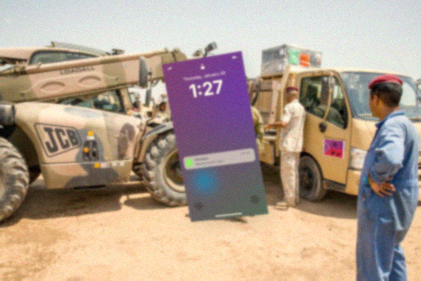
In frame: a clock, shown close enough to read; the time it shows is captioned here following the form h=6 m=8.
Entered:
h=1 m=27
